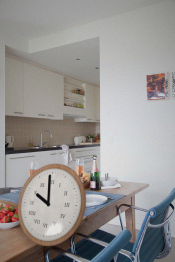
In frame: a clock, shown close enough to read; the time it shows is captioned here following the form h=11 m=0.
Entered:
h=9 m=59
